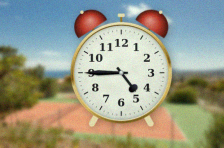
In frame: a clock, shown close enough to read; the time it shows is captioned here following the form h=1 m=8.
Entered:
h=4 m=45
